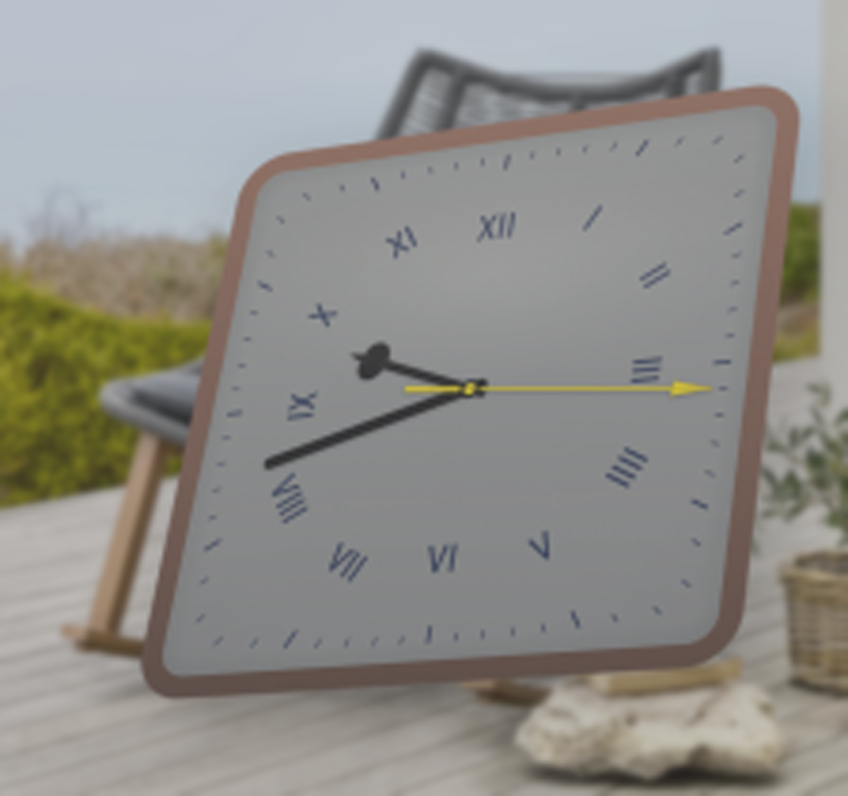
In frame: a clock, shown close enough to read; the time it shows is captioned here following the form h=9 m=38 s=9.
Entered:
h=9 m=42 s=16
